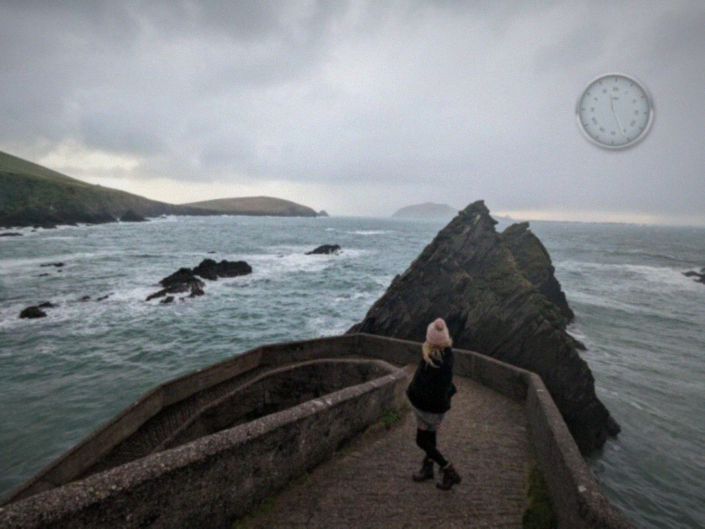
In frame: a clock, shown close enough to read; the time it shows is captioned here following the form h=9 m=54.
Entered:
h=11 m=26
